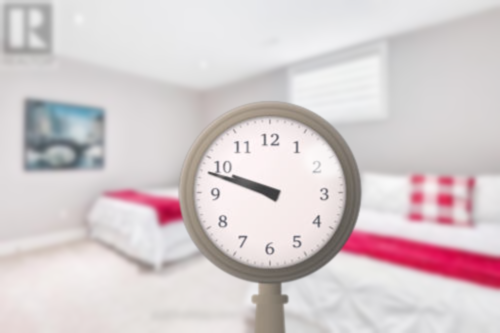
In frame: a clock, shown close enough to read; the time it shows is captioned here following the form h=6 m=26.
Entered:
h=9 m=48
